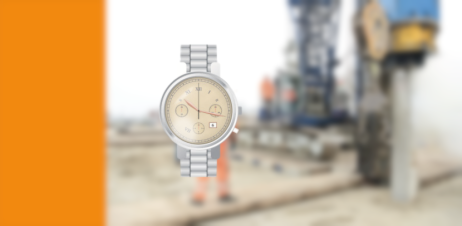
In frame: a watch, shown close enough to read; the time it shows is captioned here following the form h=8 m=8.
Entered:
h=10 m=17
